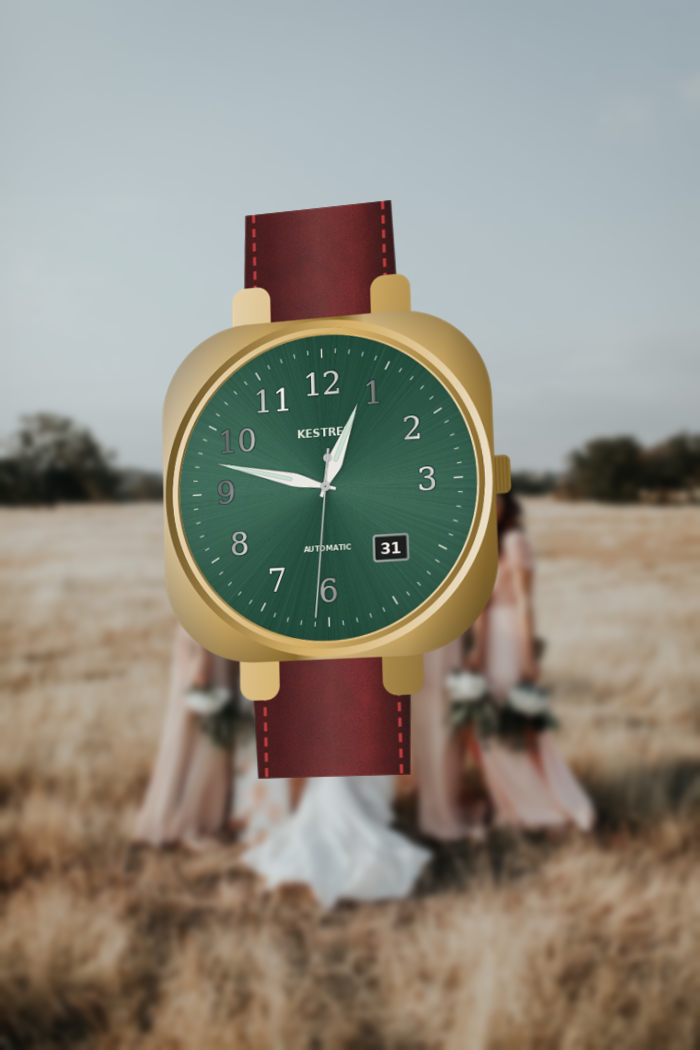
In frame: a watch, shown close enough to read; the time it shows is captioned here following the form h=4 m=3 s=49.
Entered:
h=12 m=47 s=31
